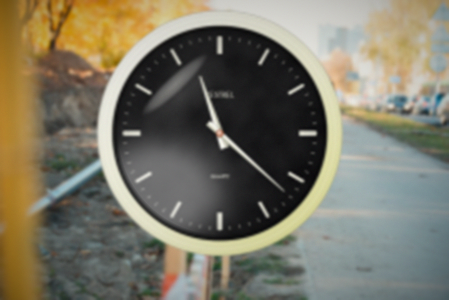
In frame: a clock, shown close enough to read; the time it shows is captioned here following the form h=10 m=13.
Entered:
h=11 m=22
